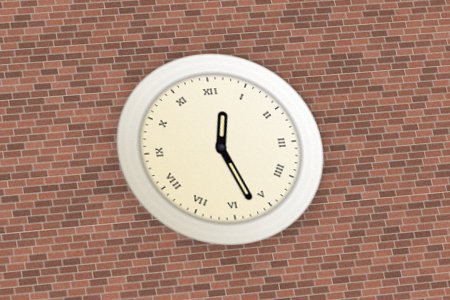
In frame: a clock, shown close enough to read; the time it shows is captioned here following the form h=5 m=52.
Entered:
h=12 m=27
